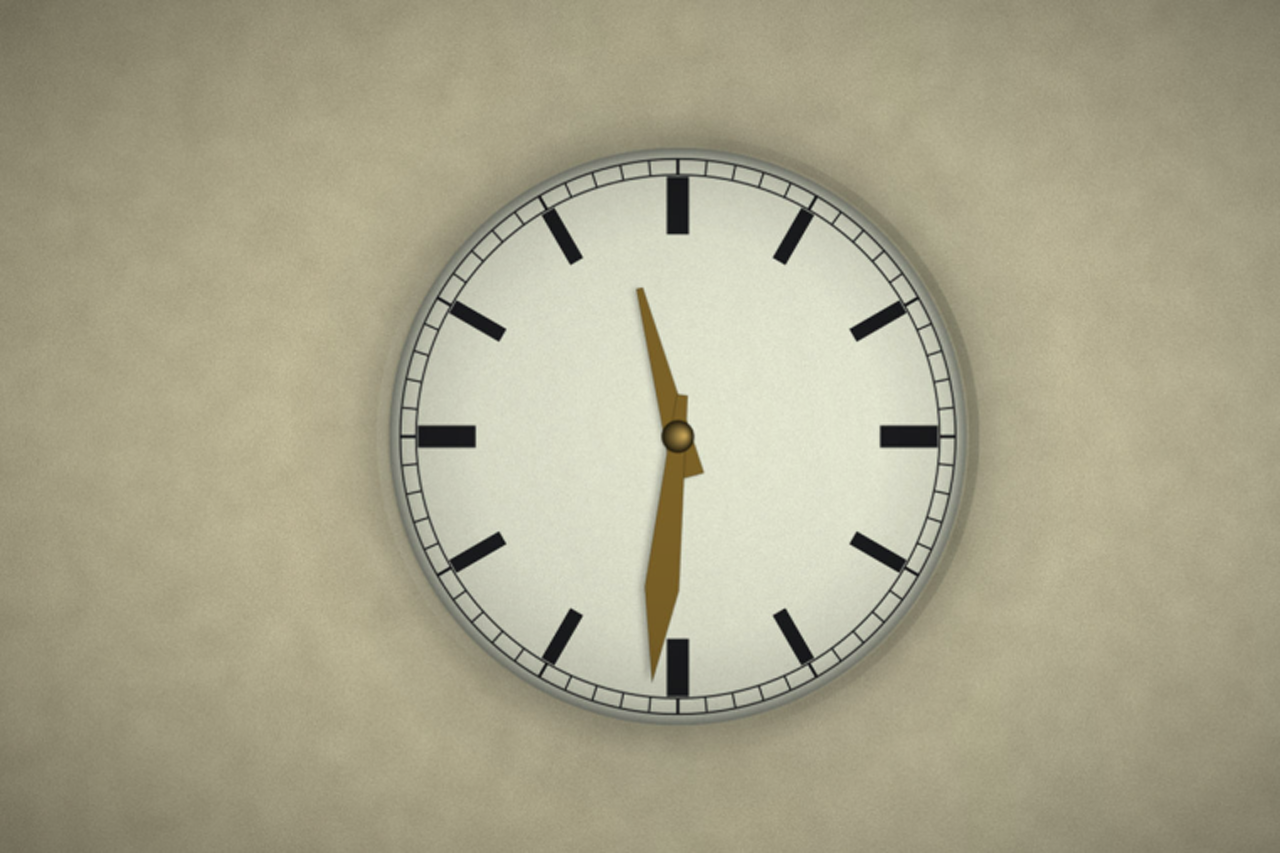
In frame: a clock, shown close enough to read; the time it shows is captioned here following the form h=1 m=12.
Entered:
h=11 m=31
